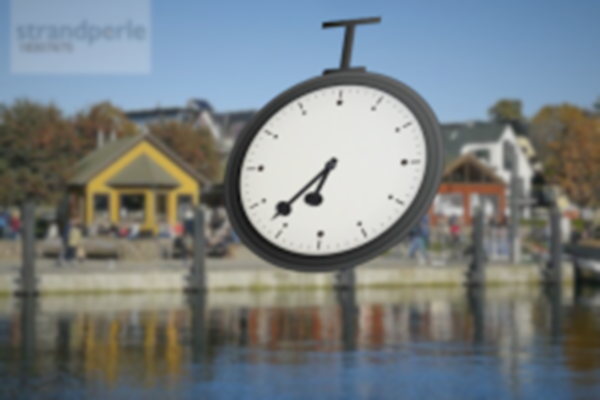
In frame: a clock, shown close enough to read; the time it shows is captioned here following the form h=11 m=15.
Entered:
h=6 m=37
